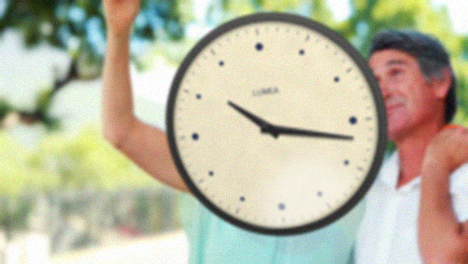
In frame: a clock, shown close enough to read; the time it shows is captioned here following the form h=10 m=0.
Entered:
h=10 m=17
